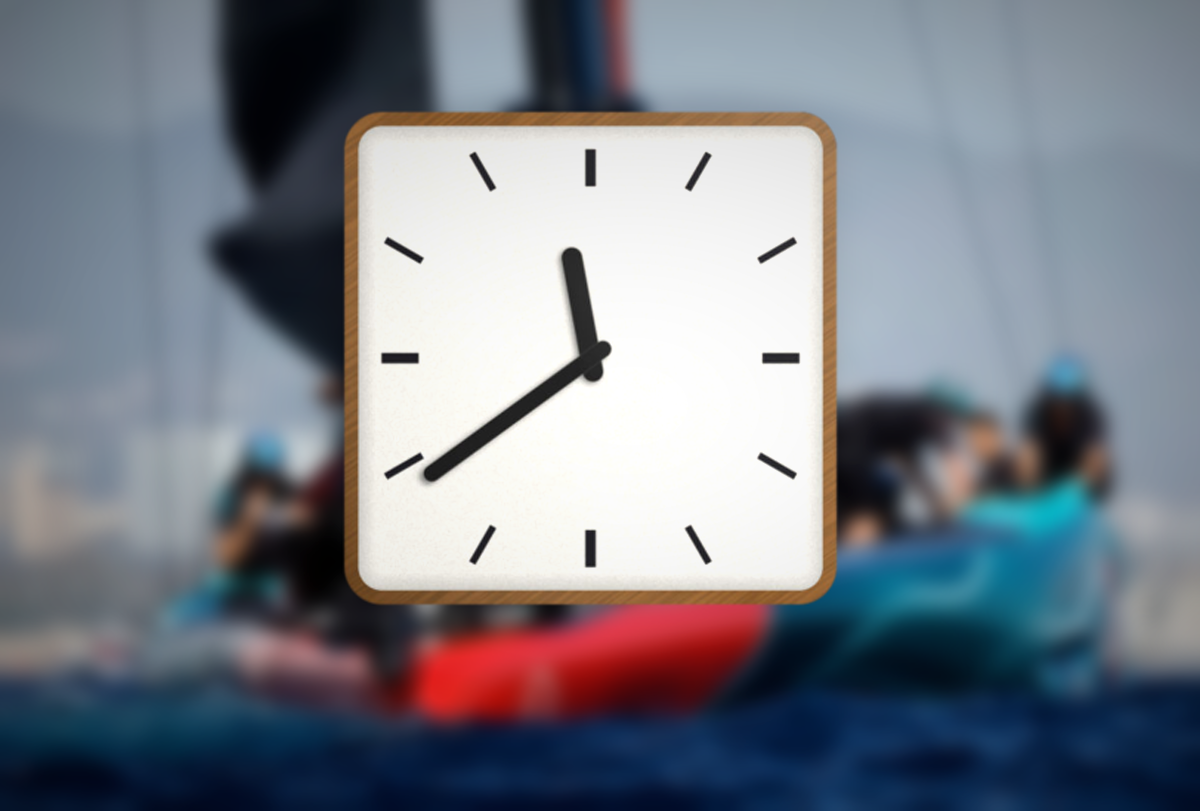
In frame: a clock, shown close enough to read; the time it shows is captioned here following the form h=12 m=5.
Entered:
h=11 m=39
